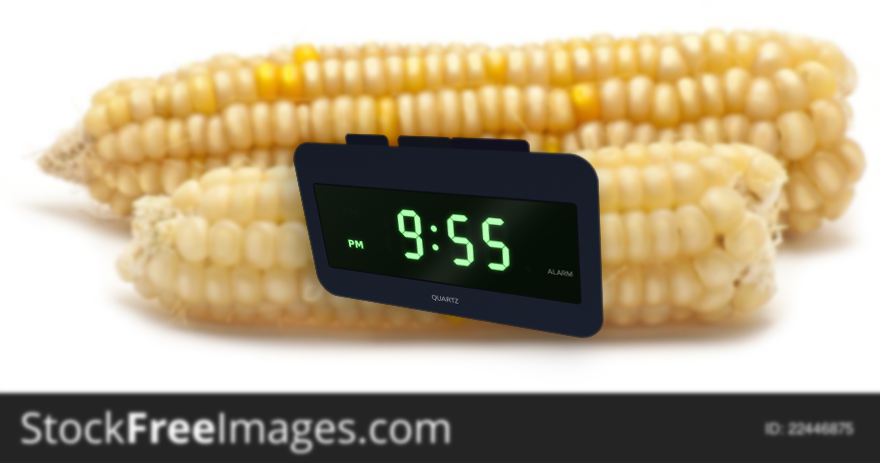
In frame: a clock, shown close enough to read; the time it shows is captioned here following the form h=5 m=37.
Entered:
h=9 m=55
